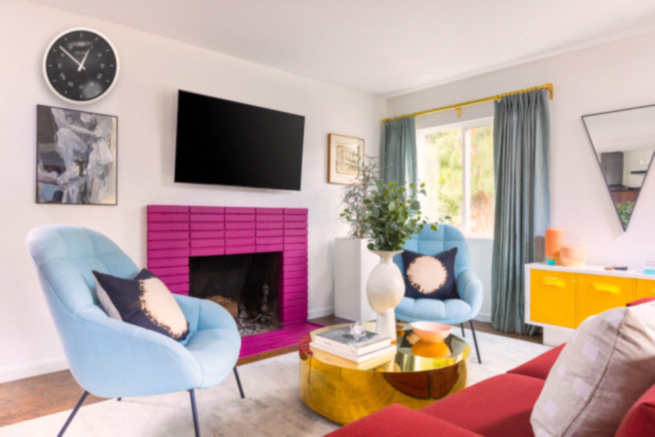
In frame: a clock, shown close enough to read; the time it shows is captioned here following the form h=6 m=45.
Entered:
h=12 m=52
